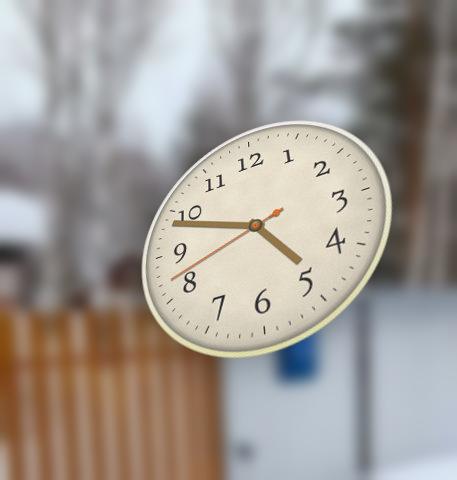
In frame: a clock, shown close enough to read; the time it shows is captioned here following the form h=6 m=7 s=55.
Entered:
h=4 m=48 s=42
